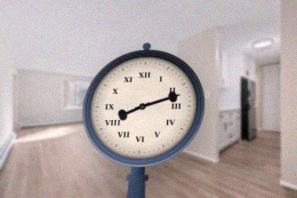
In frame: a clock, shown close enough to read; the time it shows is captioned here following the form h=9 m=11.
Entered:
h=8 m=12
